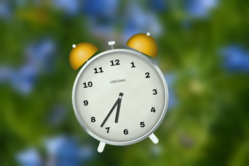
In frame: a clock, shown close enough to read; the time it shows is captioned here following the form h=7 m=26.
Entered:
h=6 m=37
